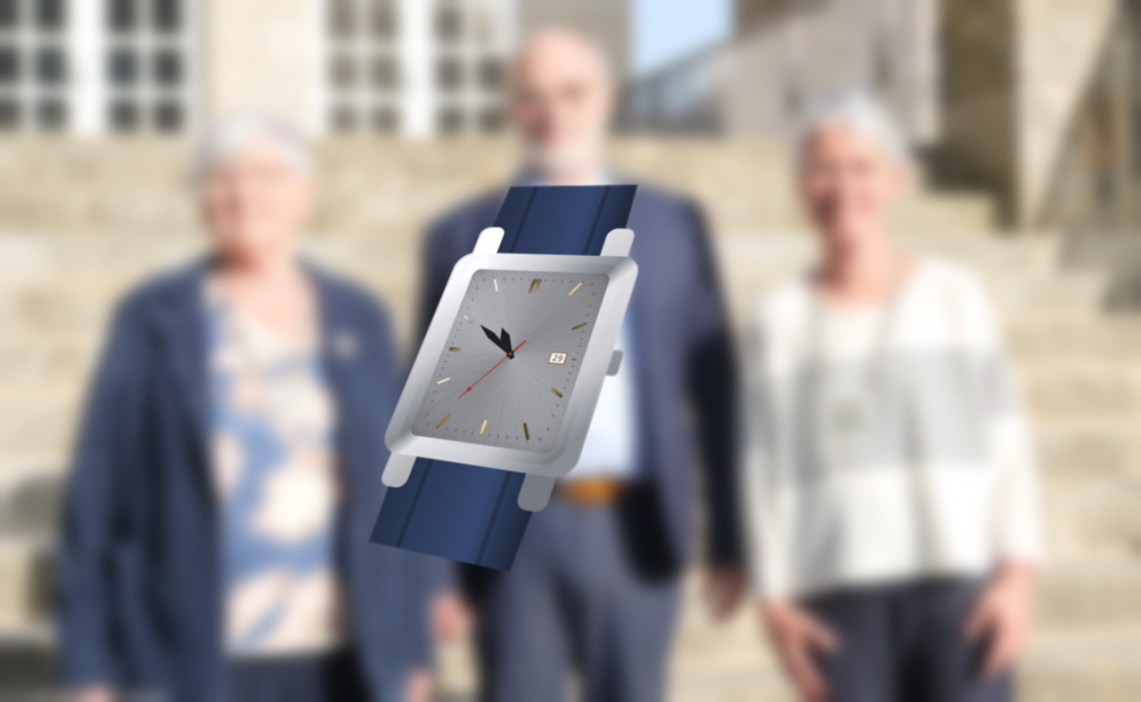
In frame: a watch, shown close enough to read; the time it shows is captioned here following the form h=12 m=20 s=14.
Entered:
h=10 m=50 s=36
